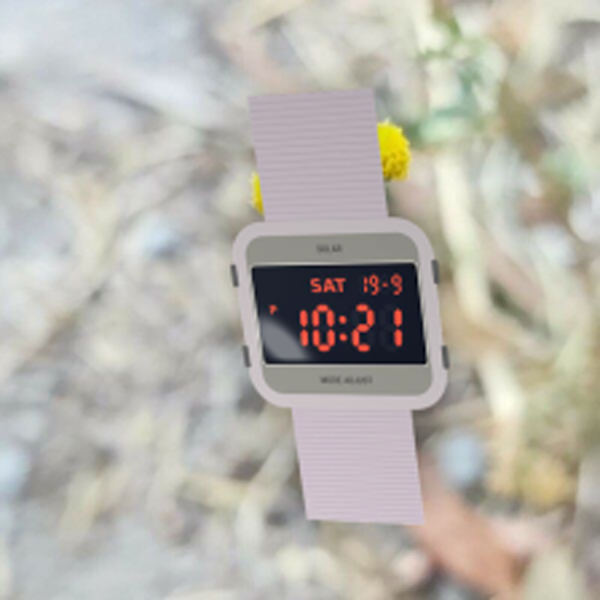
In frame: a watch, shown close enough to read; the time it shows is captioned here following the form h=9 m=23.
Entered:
h=10 m=21
